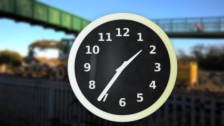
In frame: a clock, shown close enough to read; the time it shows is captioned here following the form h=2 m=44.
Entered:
h=1 m=36
